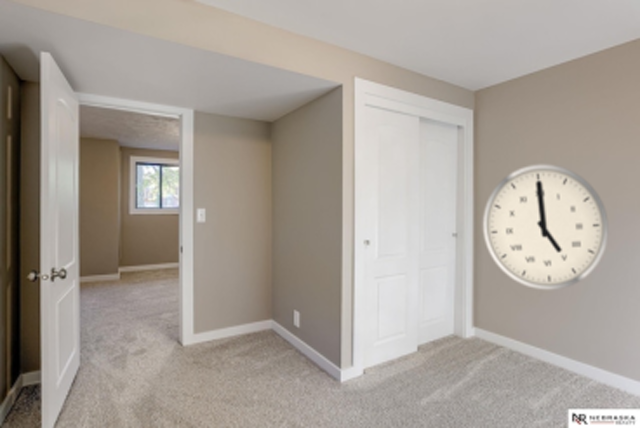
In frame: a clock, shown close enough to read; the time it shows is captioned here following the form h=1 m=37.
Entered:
h=5 m=0
